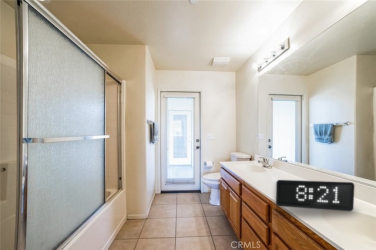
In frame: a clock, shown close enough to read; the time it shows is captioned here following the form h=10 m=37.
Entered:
h=8 m=21
